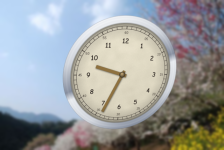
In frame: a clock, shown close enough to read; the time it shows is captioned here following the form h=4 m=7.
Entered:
h=9 m=34
